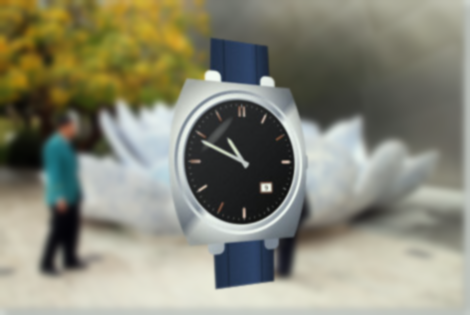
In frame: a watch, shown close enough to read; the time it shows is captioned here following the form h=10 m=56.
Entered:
h=10 m=49
